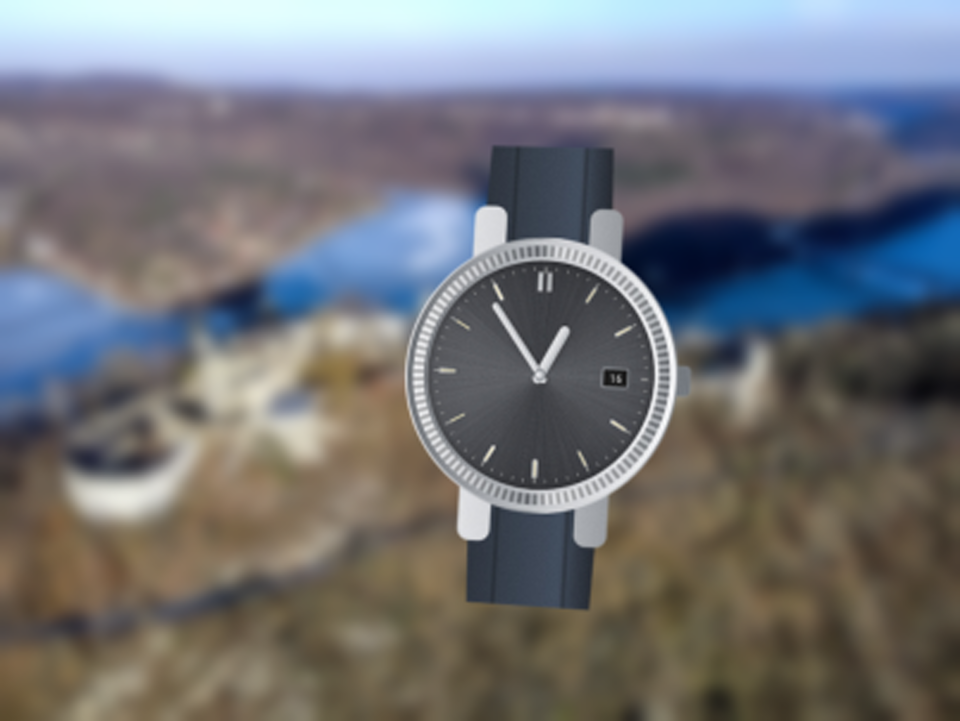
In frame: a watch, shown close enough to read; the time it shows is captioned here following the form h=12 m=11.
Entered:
h=12 m=54
